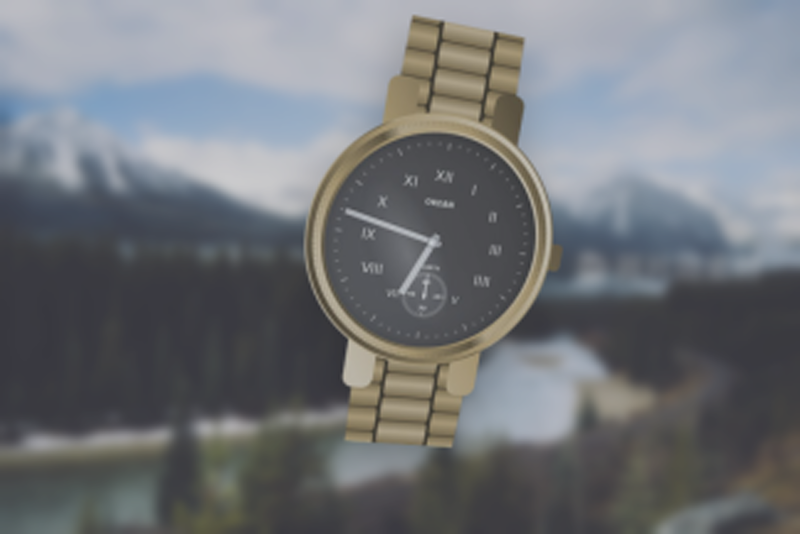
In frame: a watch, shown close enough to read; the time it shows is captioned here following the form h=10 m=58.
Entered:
h=6 m=47
